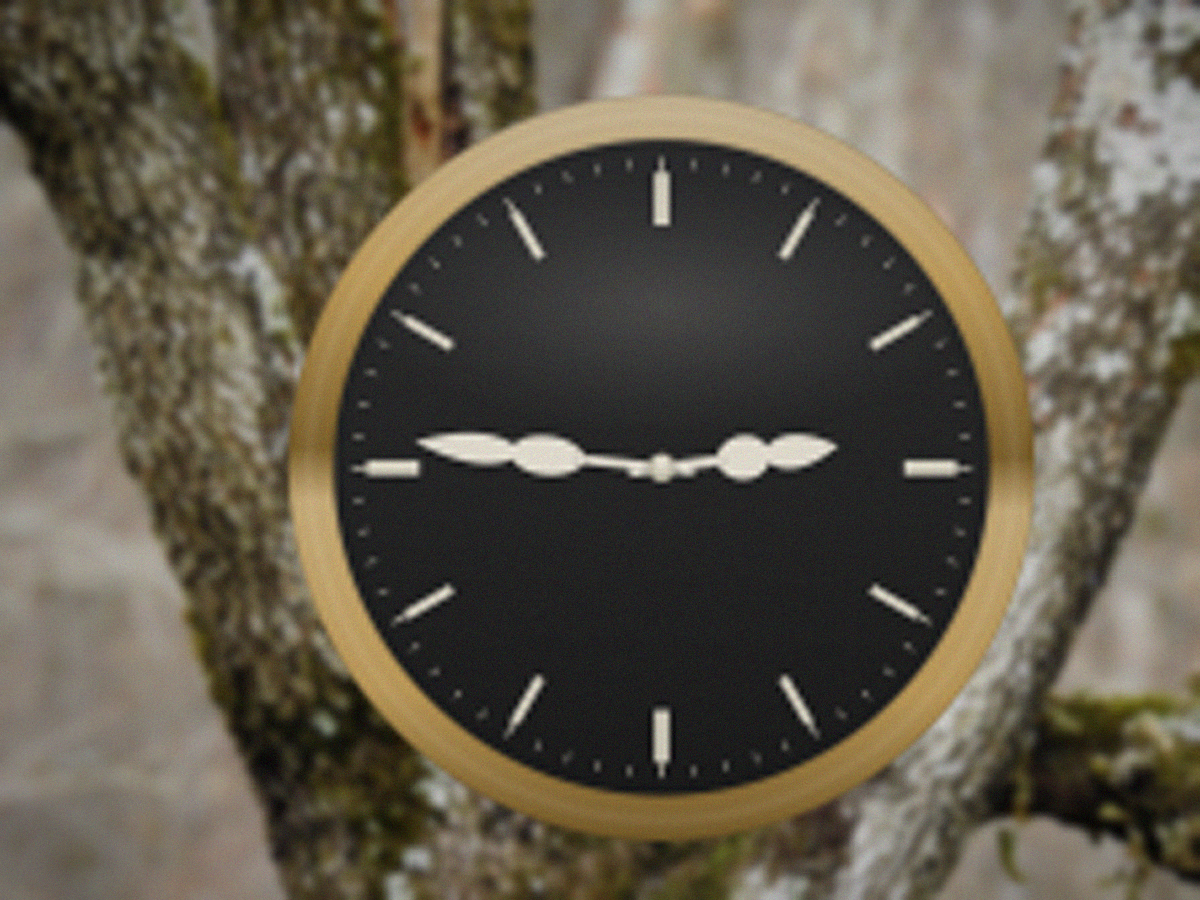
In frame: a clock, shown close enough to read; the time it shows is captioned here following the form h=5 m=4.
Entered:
h=2 m=46
